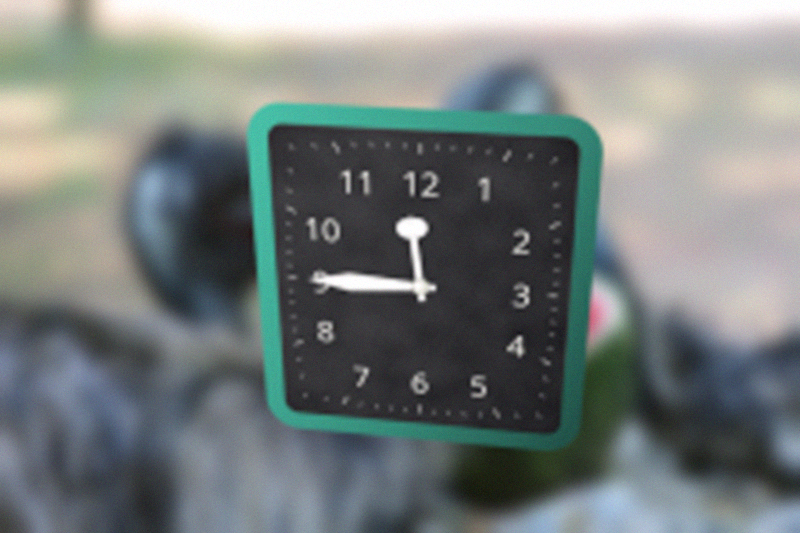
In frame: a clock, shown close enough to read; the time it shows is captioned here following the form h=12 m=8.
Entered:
h=11 m=45
